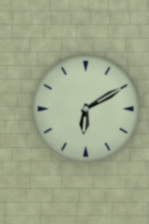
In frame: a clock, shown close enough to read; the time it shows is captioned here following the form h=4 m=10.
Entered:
h=6 m=10
